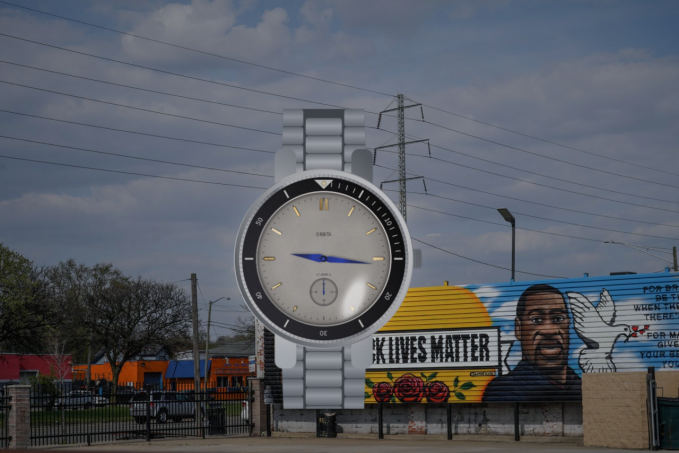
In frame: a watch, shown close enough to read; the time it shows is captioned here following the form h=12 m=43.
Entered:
h=9 m=16
